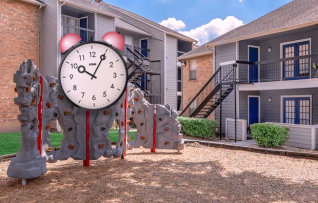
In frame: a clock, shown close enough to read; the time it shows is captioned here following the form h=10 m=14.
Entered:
h=10 m=5
